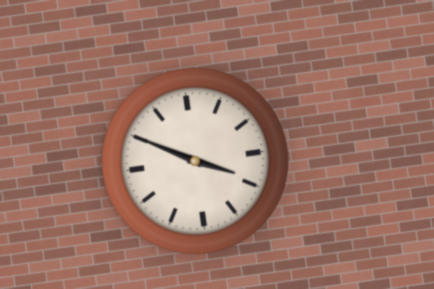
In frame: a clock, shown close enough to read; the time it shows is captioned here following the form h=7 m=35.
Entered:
h=3 m=50
